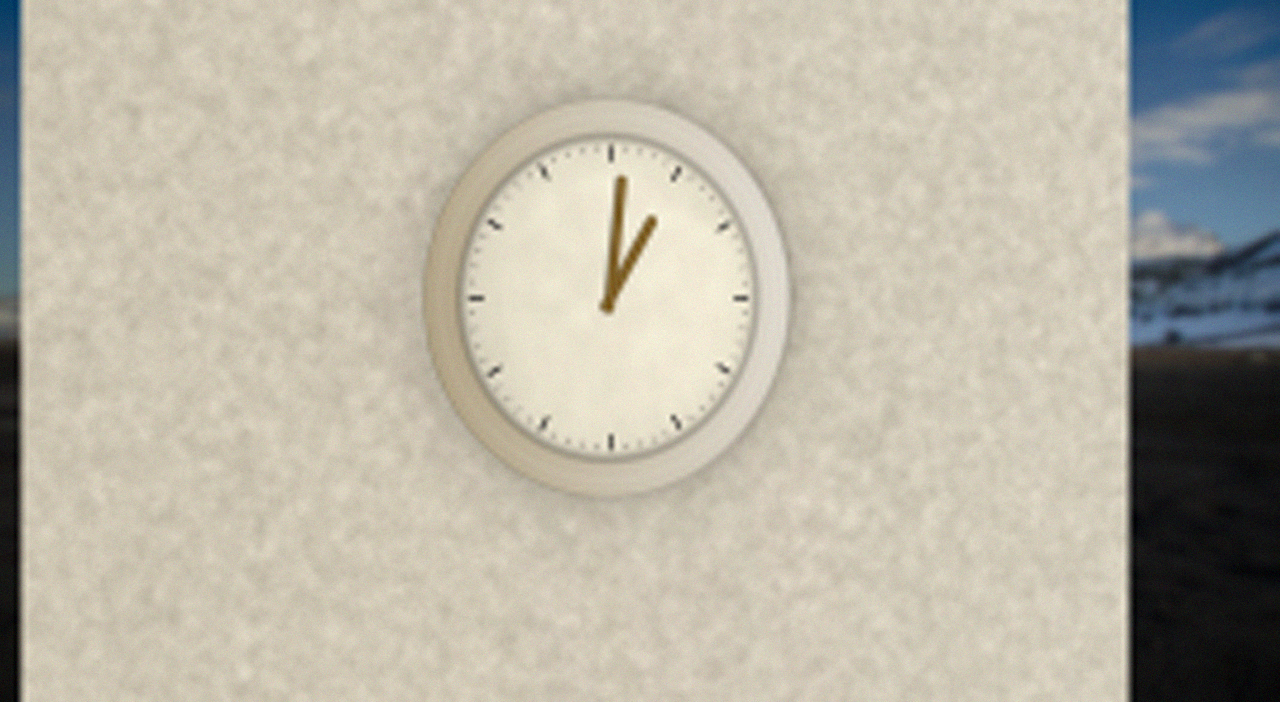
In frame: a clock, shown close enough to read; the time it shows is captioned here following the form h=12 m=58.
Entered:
h=1 m=1
